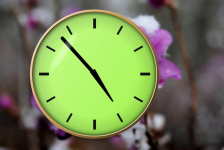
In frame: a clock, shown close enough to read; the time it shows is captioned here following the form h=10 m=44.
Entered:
h=4 m=53
